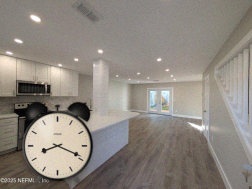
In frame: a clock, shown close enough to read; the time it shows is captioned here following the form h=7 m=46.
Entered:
h=8 m=19
